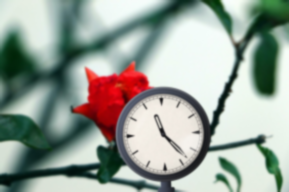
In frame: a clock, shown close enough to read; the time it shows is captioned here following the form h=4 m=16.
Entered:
h=11 m=23
